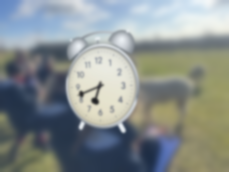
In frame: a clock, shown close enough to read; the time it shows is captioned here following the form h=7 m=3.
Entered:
h=6 m=42
